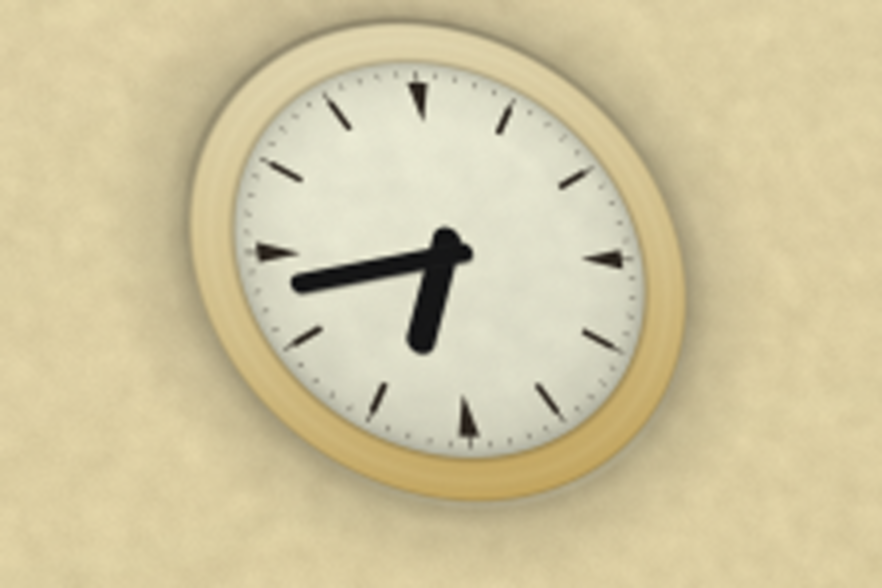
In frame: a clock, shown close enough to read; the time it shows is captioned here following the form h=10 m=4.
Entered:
h=6 m=43
